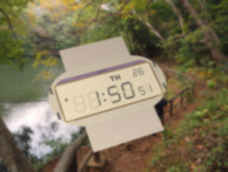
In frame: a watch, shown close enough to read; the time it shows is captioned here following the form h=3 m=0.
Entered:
h=1 m=50
